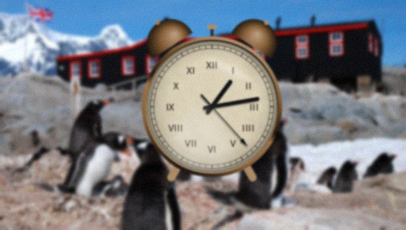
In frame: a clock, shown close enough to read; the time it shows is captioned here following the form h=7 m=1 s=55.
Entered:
h=1 m=13 s=23
